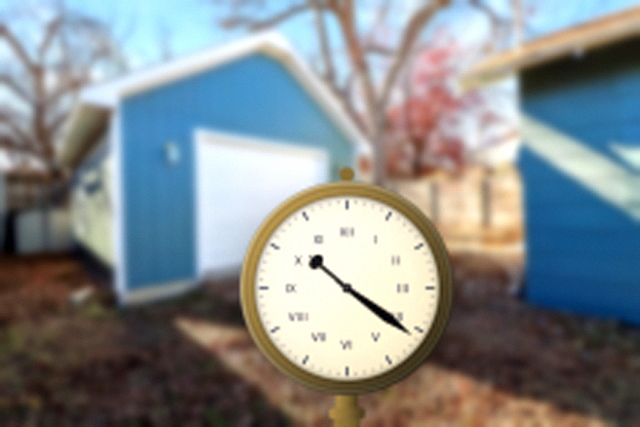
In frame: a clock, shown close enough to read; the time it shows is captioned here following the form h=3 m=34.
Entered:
h=10 m=21
